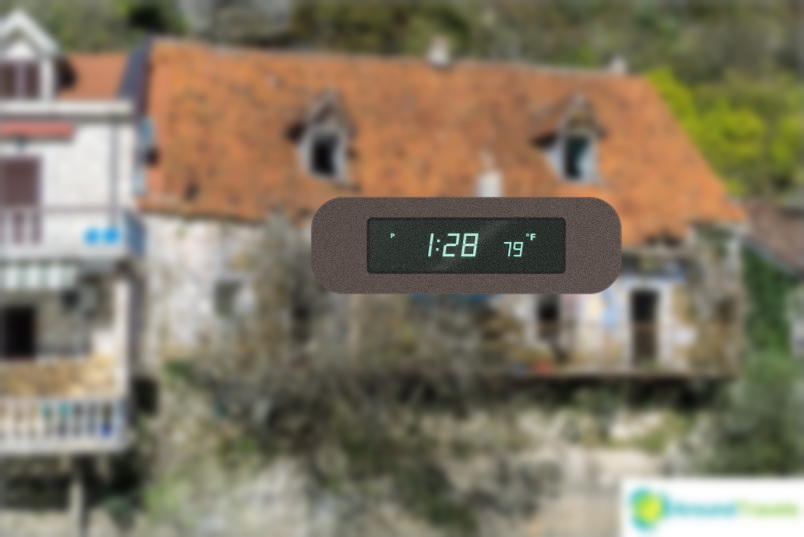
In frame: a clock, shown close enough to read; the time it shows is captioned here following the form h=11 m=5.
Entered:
h=1 m=28
